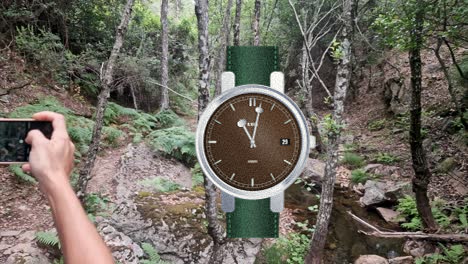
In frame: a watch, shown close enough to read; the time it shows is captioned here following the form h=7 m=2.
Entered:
h=11 m=2
